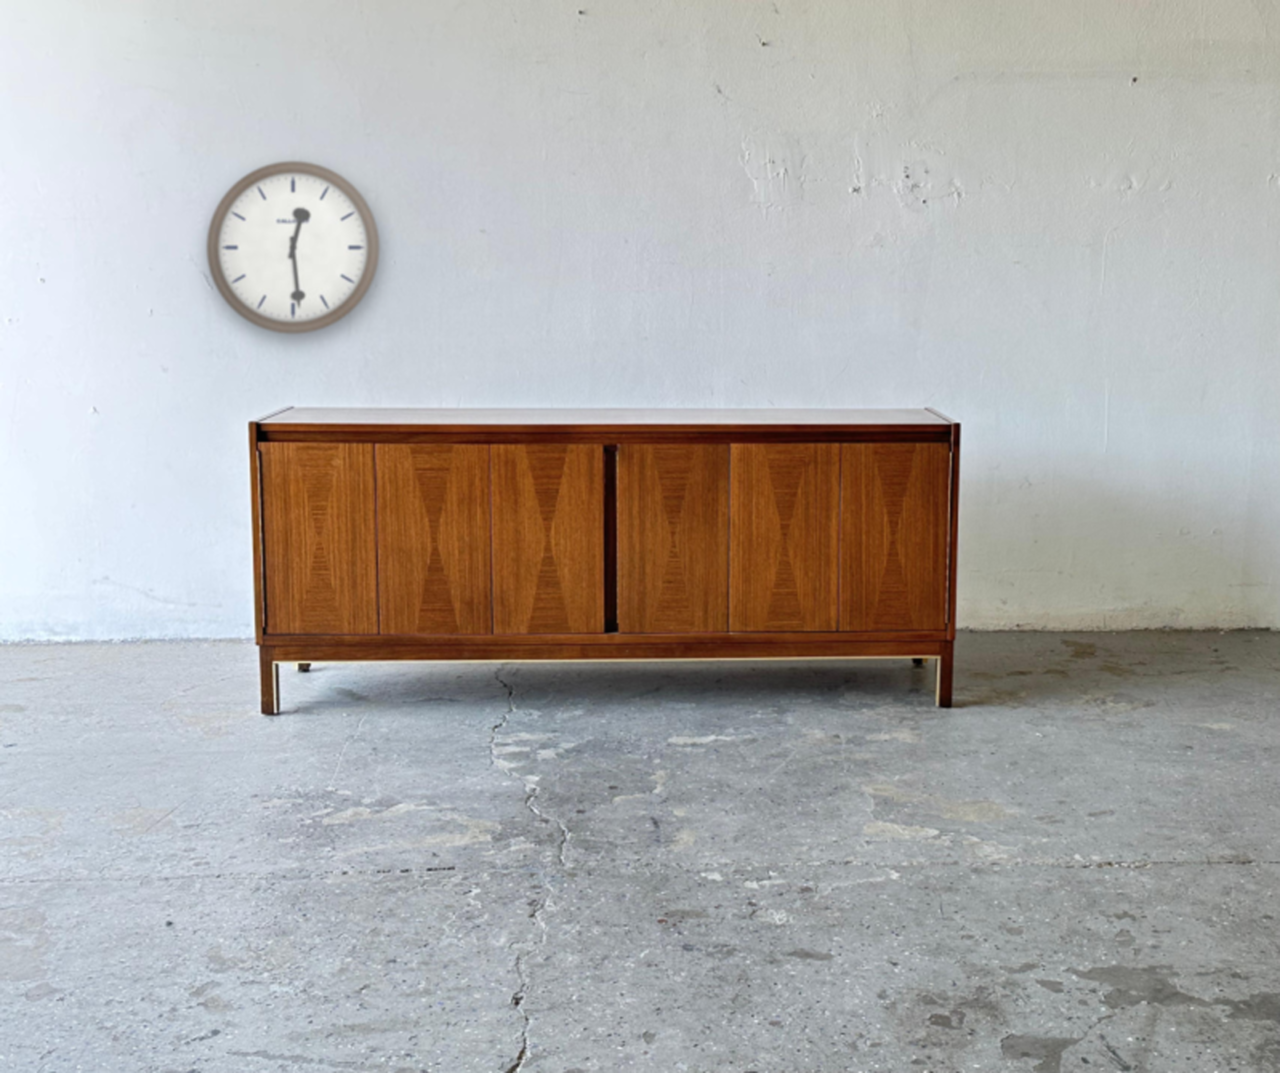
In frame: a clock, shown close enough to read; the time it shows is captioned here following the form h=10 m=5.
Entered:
h=12 m=29
